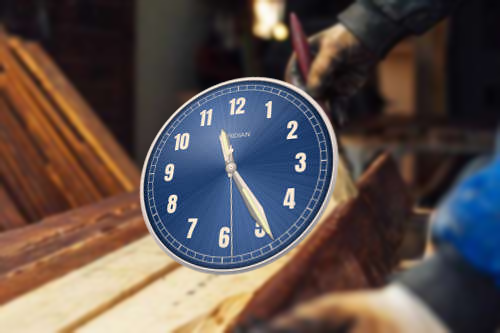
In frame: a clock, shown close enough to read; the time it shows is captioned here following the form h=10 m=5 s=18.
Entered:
h=11 m=24 s=29
